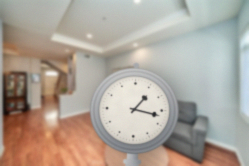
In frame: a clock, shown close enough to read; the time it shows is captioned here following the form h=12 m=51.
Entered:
h=1 m=17
